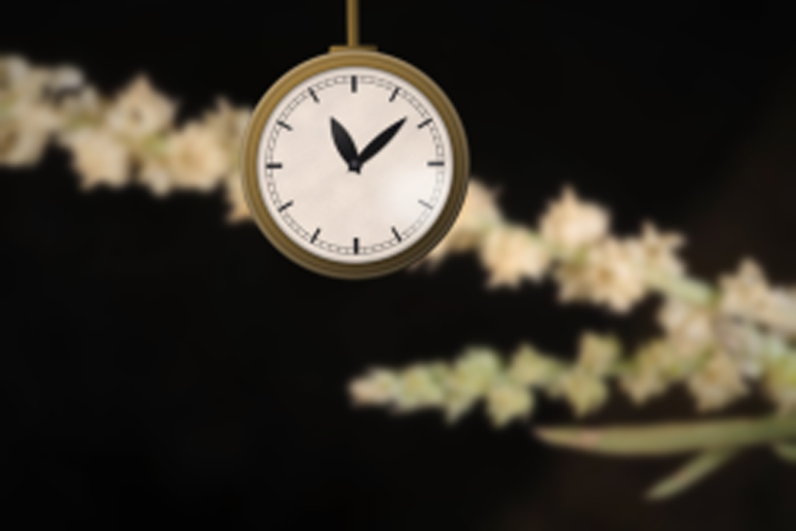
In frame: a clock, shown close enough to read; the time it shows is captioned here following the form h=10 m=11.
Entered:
h=11 m=8
